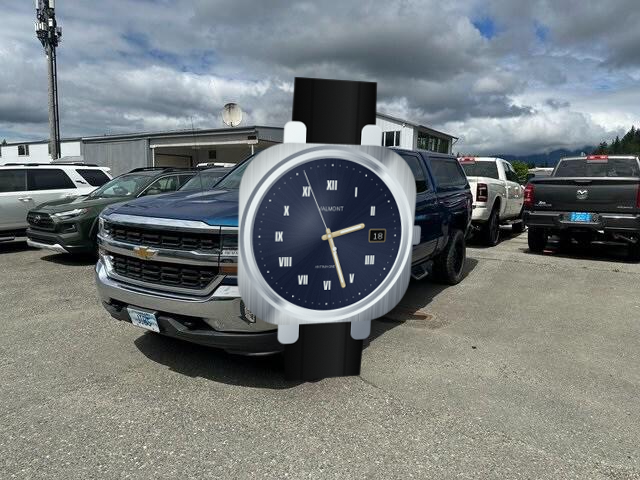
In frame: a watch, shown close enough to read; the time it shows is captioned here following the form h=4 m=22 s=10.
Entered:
h=2 m=26 s=56
